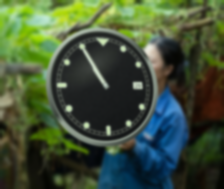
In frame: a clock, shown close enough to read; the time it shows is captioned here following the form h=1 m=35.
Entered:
h=10 m=55
